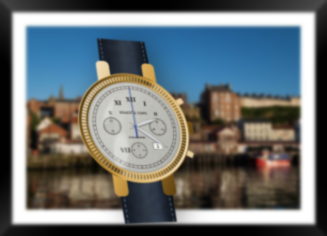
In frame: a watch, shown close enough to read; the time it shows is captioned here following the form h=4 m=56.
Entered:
h=2 m=21
